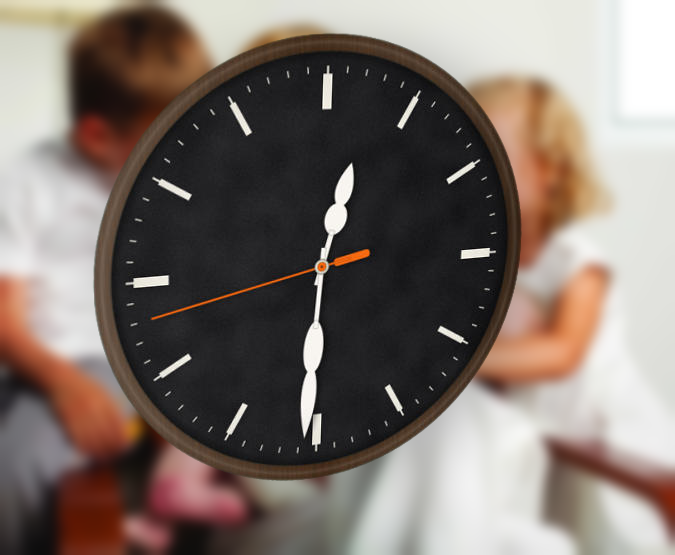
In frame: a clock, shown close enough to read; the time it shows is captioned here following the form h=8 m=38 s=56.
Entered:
h=12 m=30 s=43
